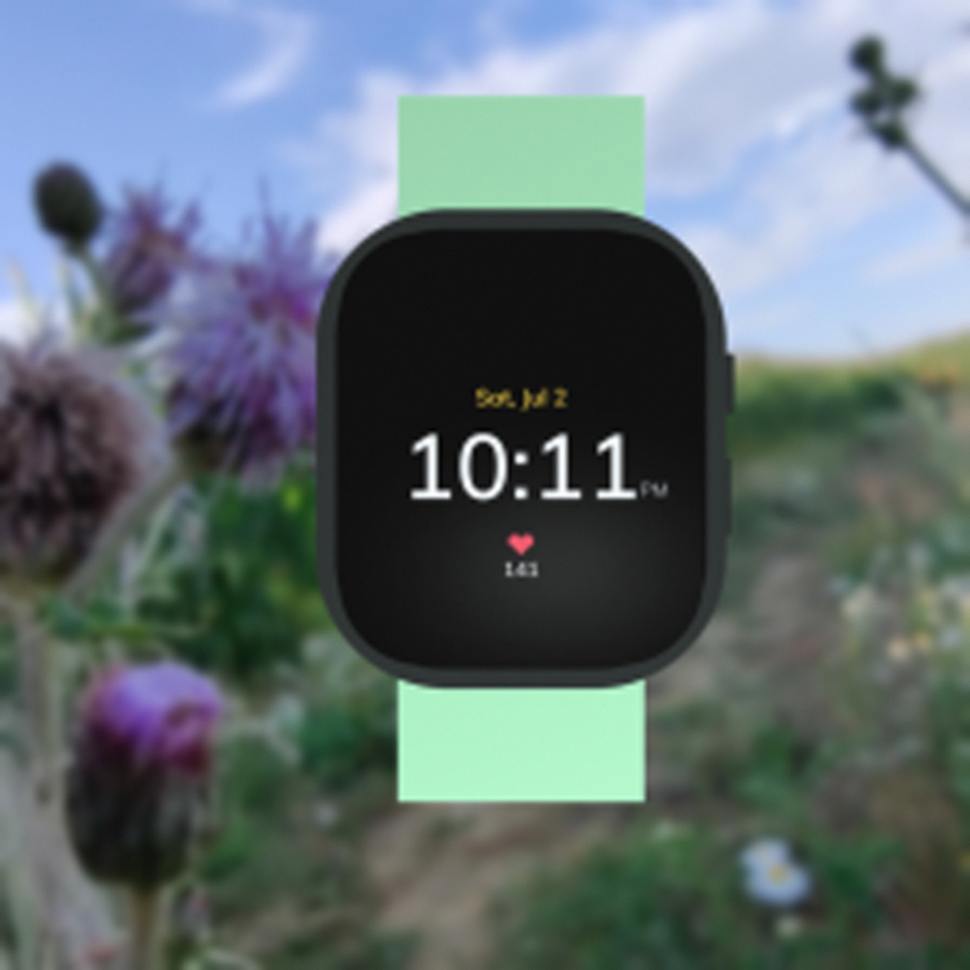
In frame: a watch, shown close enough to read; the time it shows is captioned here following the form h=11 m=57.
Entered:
h=10 m=11
